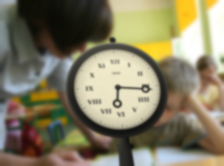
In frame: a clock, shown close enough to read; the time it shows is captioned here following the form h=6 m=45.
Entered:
h=6 m=16
